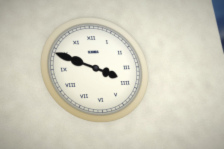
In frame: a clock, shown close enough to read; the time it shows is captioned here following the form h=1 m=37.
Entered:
h=3 m=49
